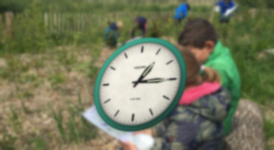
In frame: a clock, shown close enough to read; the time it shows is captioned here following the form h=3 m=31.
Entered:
h=1 m=15
